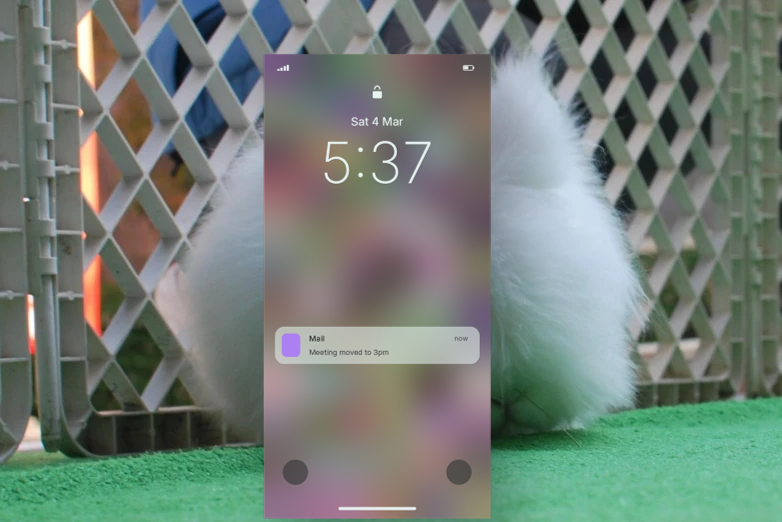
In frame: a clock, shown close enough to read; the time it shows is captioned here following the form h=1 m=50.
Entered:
h=5 m=37
